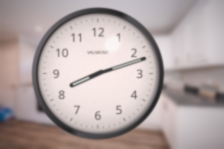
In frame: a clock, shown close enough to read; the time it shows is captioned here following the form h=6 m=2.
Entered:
h=8 m=12
